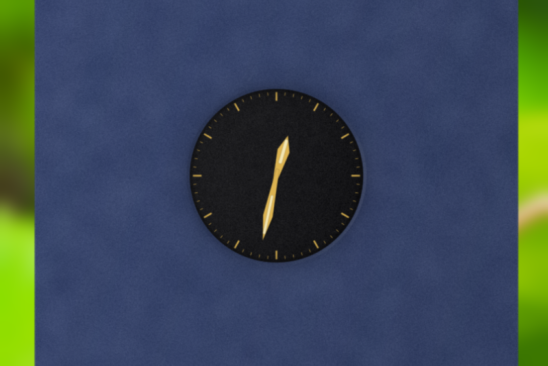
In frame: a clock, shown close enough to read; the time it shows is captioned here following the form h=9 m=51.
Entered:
h=12 m=32
